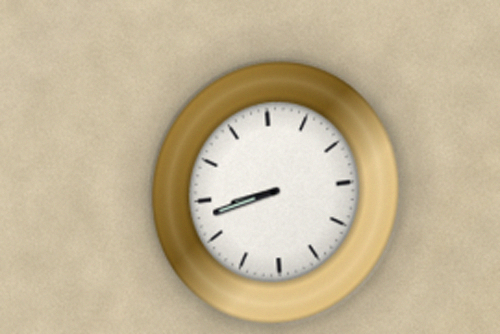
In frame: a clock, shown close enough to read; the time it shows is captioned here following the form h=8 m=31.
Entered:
h=8 m=43
